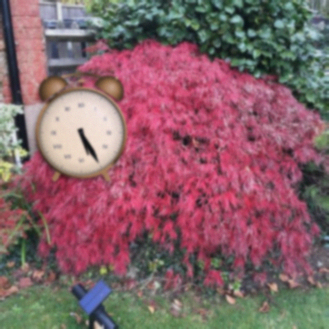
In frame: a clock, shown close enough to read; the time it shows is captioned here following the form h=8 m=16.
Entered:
h=5 m=25
